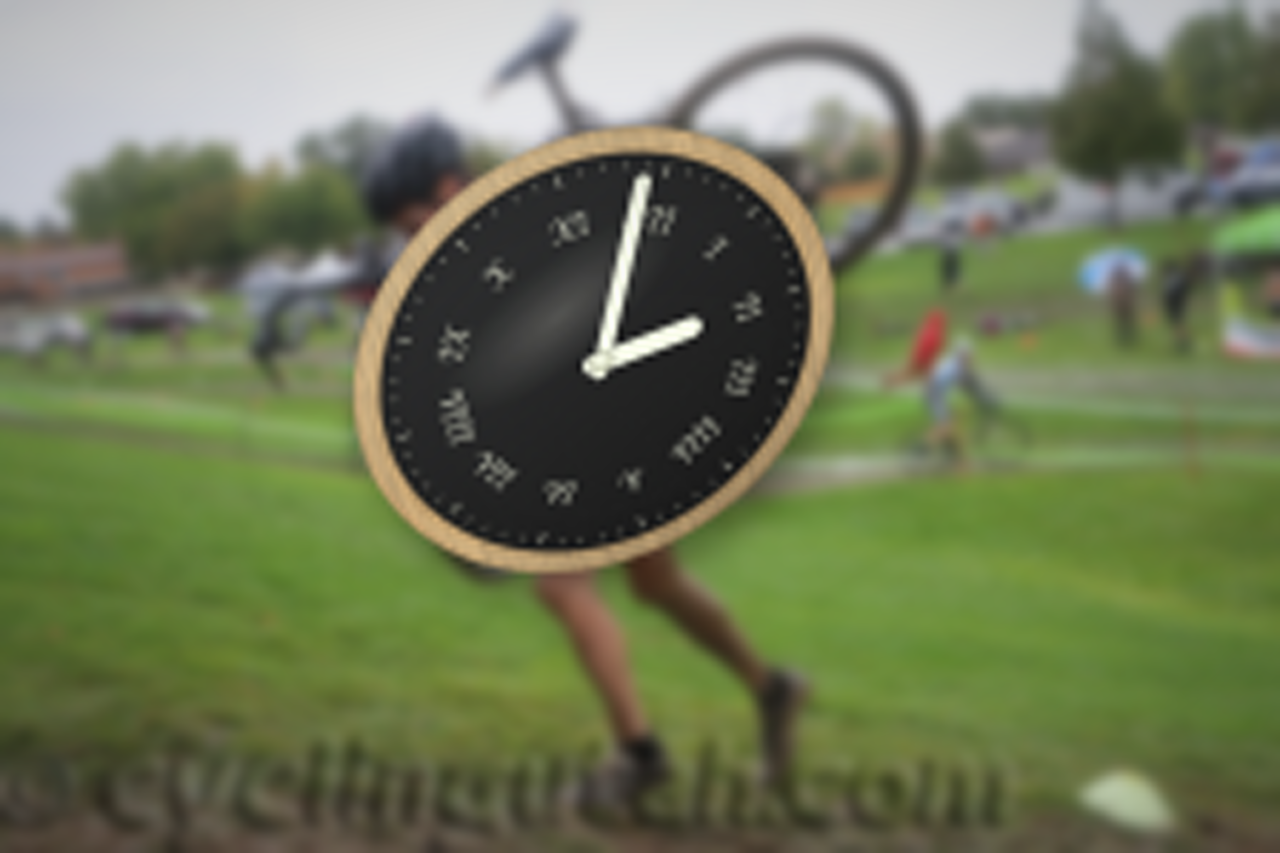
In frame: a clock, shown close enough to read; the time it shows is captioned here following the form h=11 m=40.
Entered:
h=1 m=59
